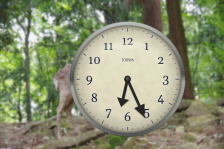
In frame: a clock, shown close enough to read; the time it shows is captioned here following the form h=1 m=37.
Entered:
h=6 m=26
